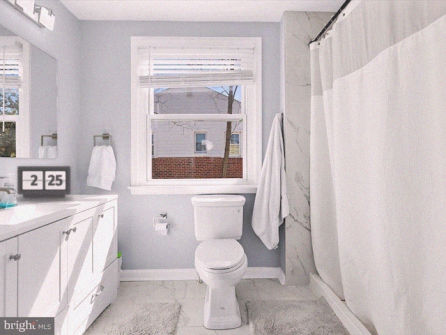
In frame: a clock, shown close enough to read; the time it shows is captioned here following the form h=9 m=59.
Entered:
h=2 m=25
